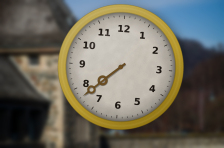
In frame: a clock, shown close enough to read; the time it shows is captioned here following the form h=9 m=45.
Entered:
h=7 m=38
